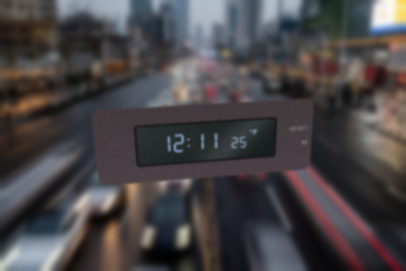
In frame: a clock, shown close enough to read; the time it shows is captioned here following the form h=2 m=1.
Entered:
h=12 m=11
